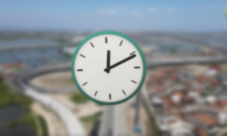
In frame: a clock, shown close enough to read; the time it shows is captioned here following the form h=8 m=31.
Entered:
h=12 m=11
